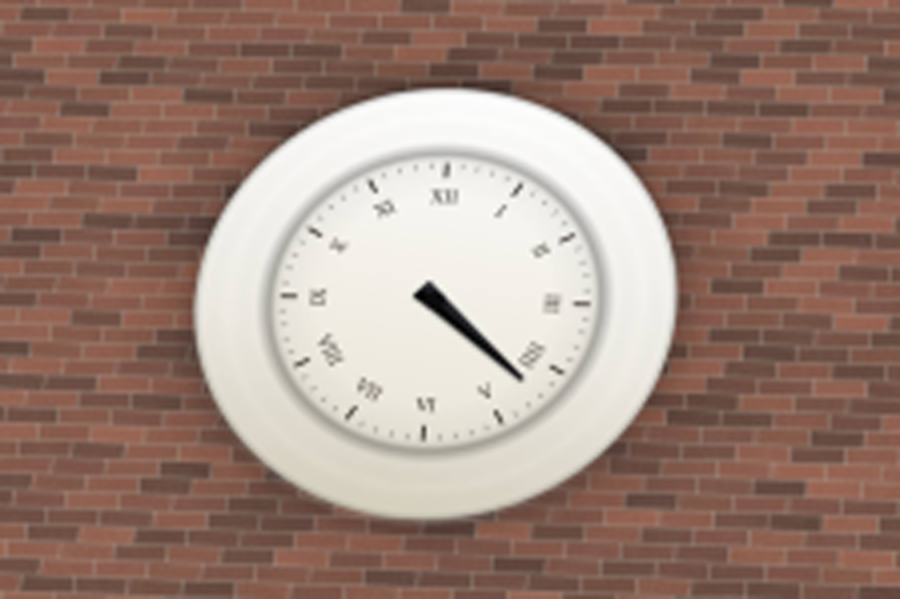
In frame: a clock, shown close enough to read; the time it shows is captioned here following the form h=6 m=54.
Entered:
h=4 m=22
